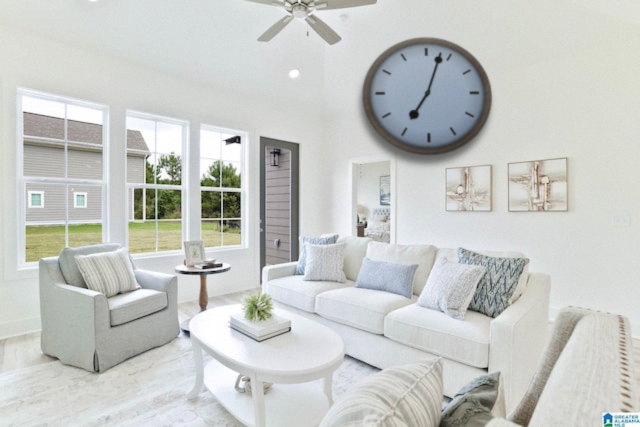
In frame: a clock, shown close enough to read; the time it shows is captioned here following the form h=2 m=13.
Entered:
h=7 m=3
